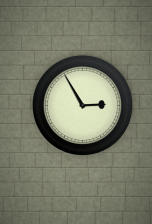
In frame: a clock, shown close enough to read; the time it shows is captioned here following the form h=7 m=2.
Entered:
h=2 m=55
